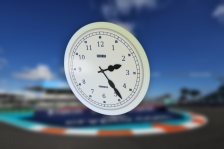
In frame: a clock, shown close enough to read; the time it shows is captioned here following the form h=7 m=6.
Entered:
h=2 m=24
